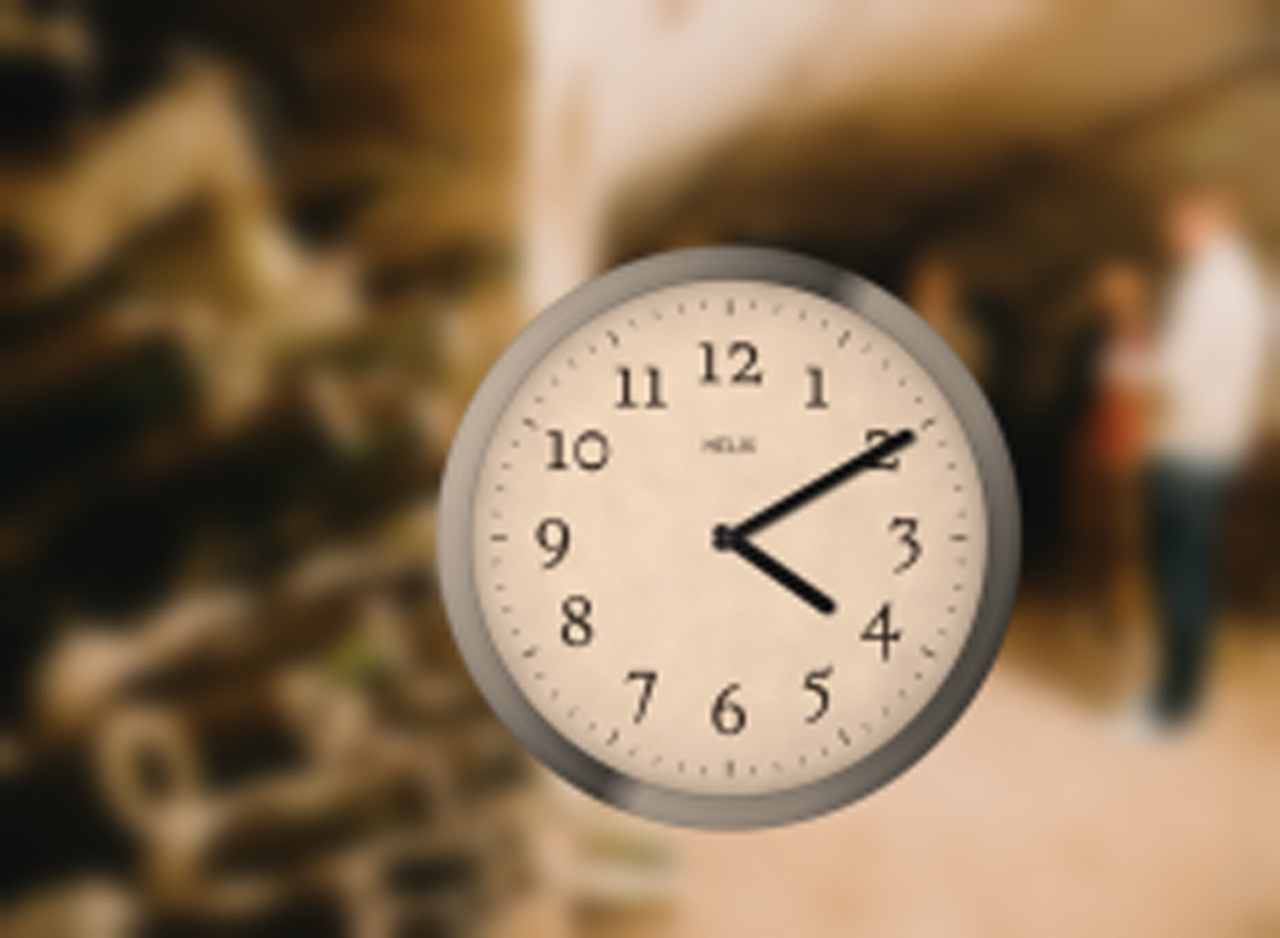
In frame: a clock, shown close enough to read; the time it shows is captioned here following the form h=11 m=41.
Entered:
h=4 m=10
